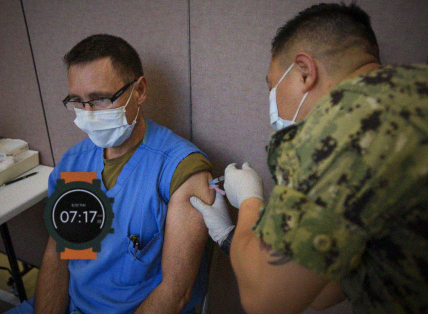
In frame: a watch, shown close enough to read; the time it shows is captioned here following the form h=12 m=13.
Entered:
h=7 m=17
